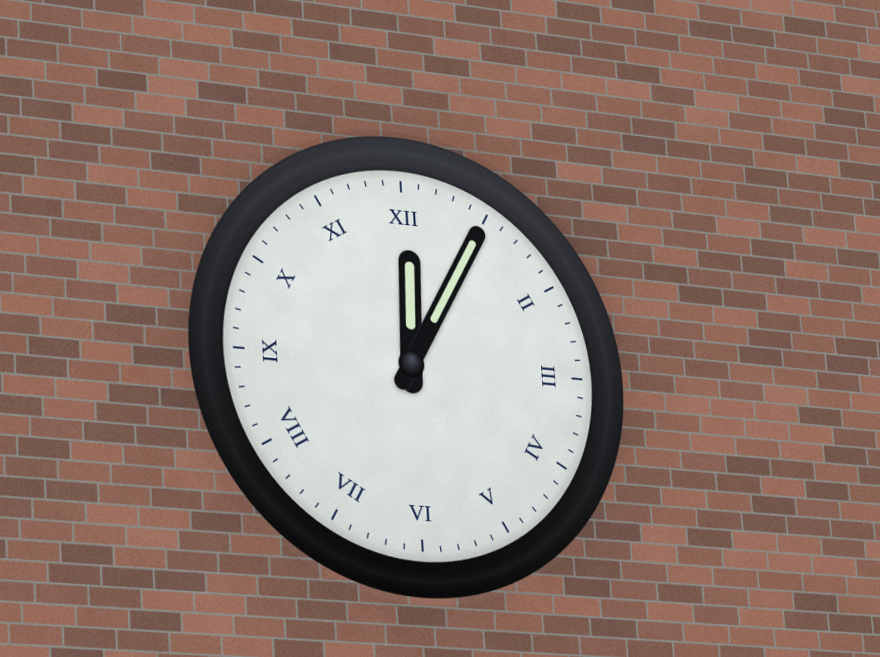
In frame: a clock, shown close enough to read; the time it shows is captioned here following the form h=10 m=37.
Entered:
h=12 m=5
